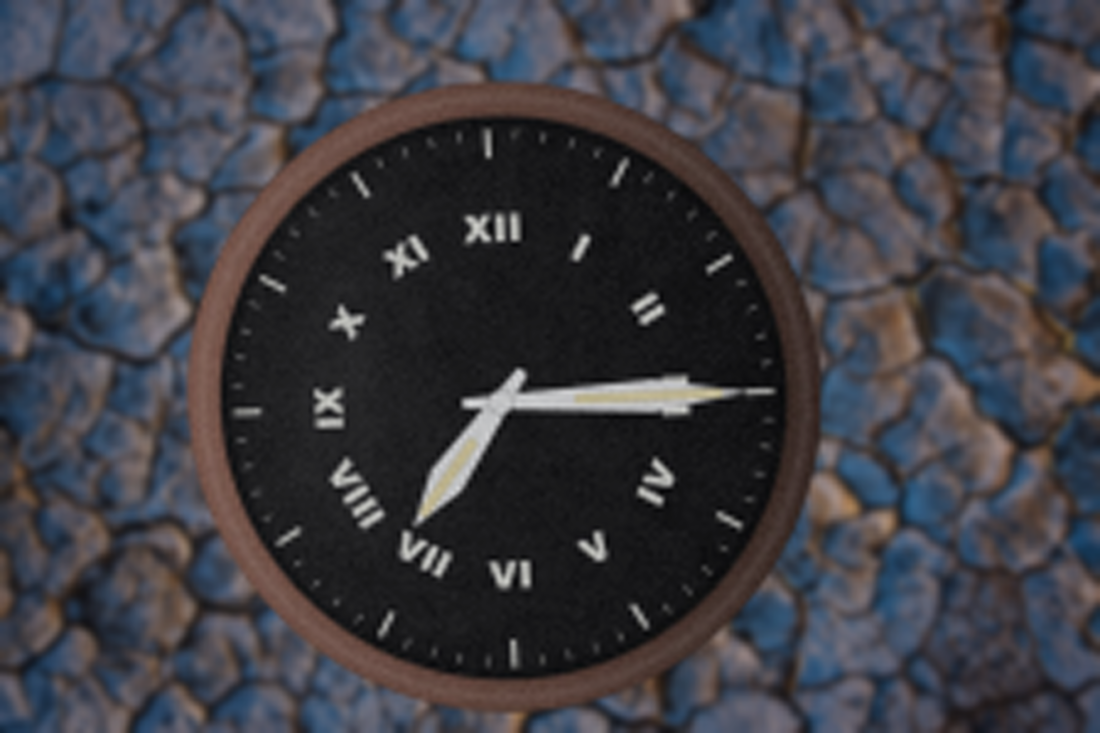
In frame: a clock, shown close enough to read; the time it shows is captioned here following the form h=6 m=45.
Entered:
h=7 m=15
